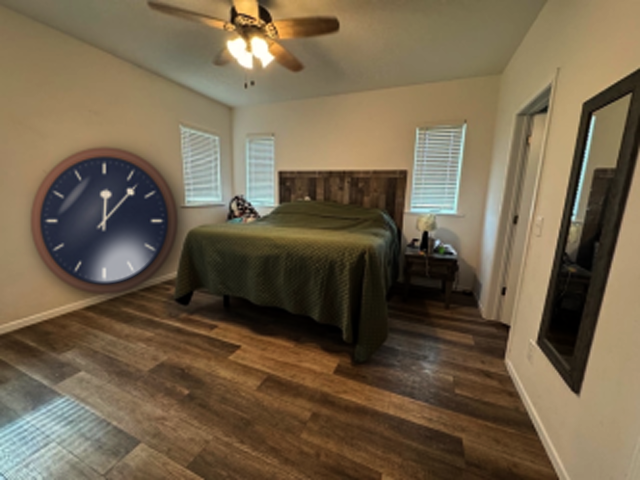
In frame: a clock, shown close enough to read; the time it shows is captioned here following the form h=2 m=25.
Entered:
h=12 m=7
